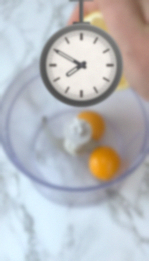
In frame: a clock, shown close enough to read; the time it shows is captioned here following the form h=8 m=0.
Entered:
h=7 m=50
